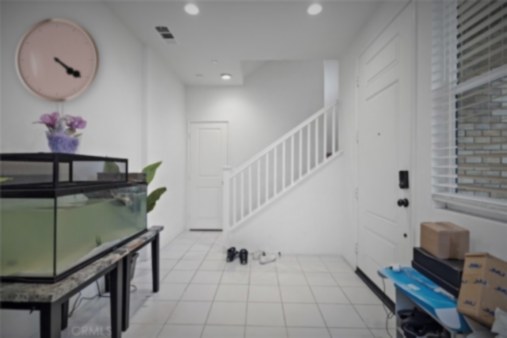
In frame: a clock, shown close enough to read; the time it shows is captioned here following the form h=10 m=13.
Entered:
h=4 m=21
